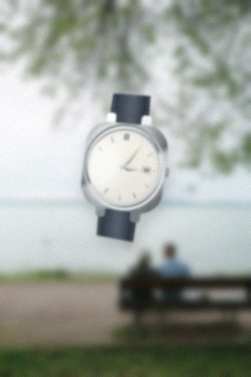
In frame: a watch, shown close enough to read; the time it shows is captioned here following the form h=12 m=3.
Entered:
h=3 m=6
